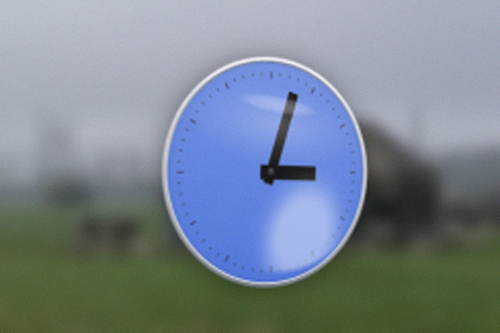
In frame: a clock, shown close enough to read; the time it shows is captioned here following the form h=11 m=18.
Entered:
h=3 m=3
